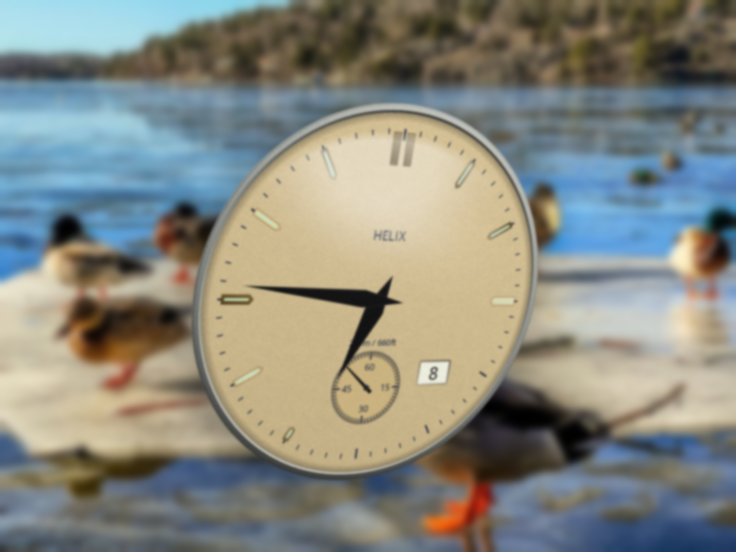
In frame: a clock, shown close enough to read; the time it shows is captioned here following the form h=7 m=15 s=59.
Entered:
h=6 m=45 s=52
